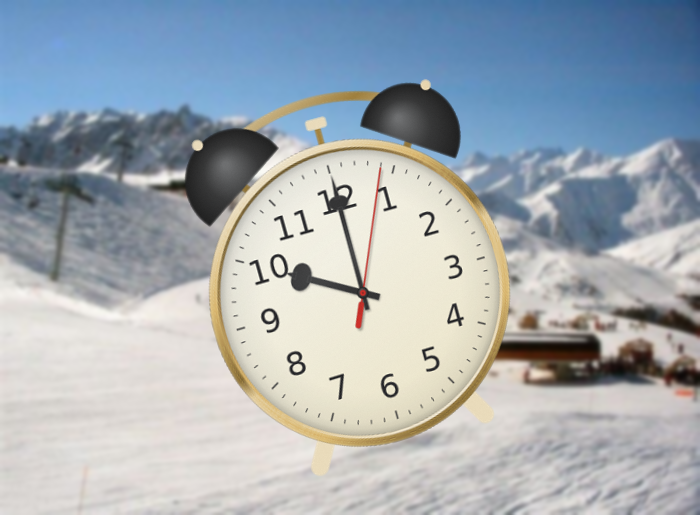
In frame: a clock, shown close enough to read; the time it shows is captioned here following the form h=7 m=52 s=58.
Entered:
h=10 m=0 s=4
